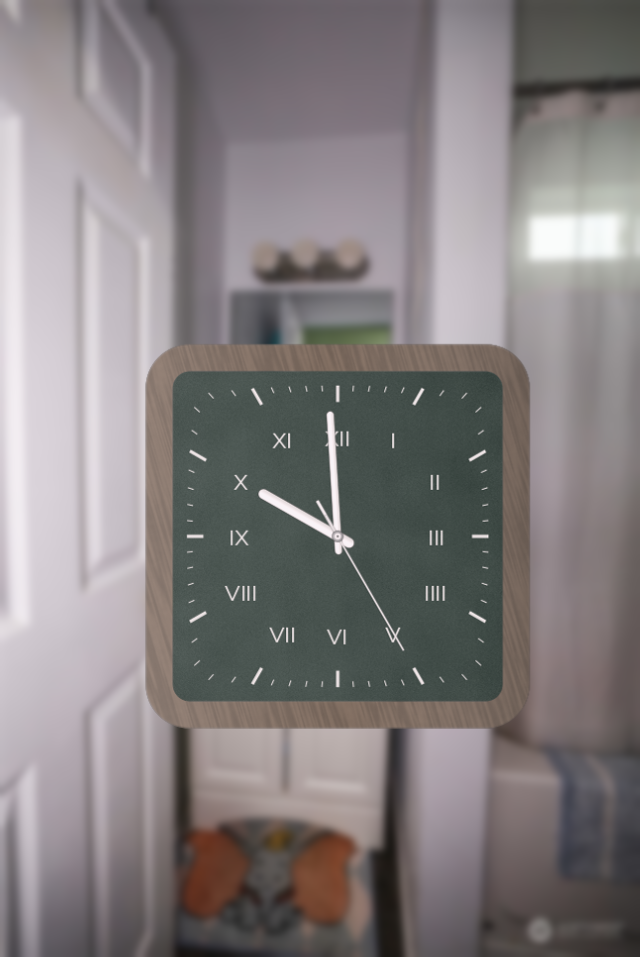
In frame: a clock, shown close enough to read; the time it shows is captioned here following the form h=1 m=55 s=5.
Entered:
h=9 m=59 s=25
